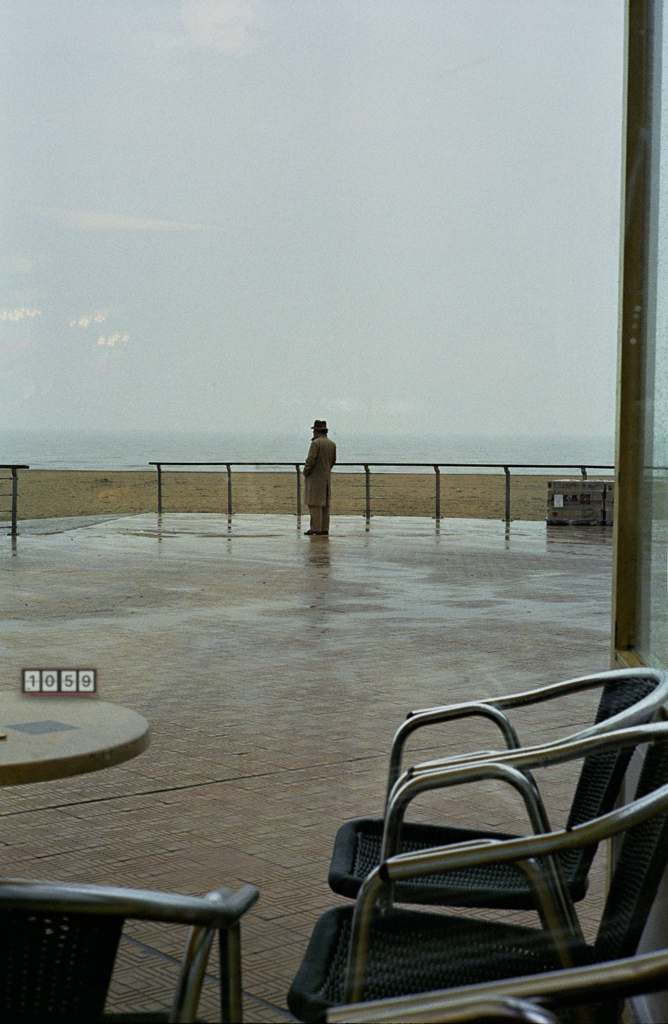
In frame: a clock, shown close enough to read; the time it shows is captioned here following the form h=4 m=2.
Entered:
h=10 m=59
